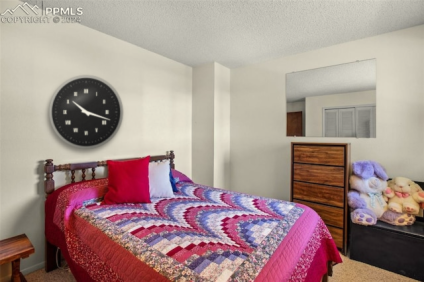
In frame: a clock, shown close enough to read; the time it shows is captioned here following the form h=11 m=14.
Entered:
h=10 m=18
